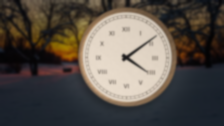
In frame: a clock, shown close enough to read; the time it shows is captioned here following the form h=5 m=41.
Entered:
h=4 m=9
